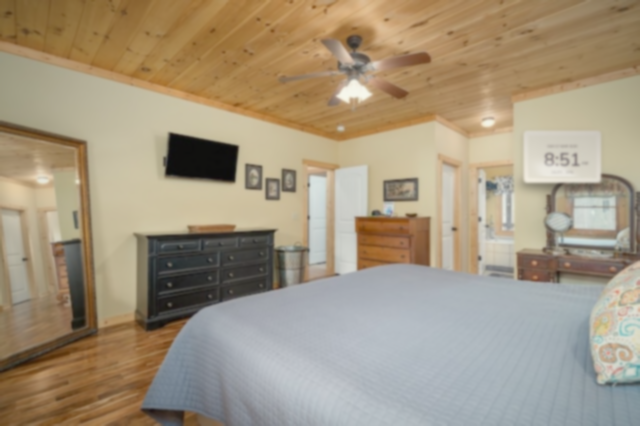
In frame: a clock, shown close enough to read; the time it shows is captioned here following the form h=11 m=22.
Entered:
h=8 m=51
